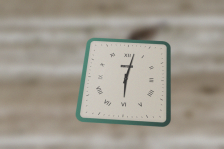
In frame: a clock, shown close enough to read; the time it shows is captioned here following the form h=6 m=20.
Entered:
h=6 m=2
